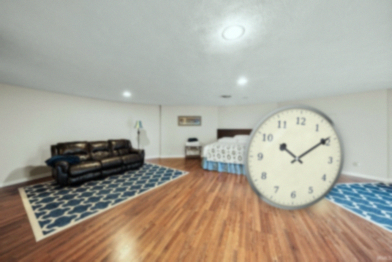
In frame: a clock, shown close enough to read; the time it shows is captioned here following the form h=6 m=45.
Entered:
h=10 m=9
